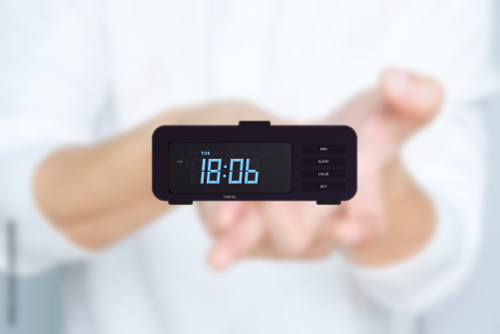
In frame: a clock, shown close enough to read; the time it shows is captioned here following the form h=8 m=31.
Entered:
h=18 m=6
